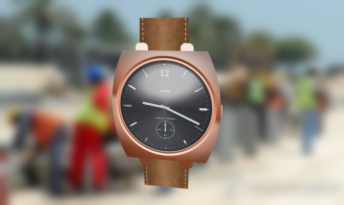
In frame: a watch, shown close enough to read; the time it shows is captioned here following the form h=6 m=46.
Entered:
h=9 m=19
